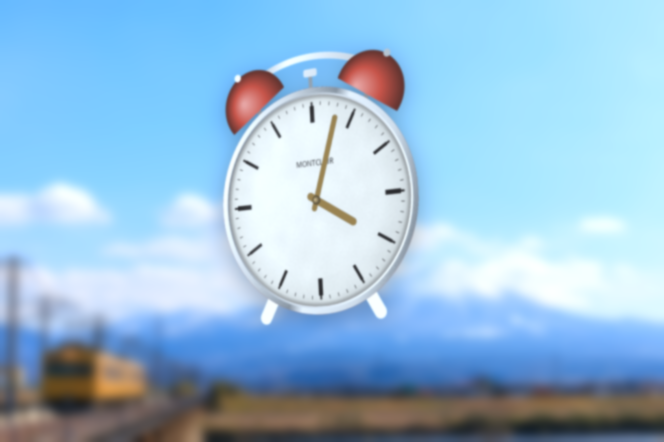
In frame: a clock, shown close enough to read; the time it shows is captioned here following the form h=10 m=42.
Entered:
h=4 m=3
